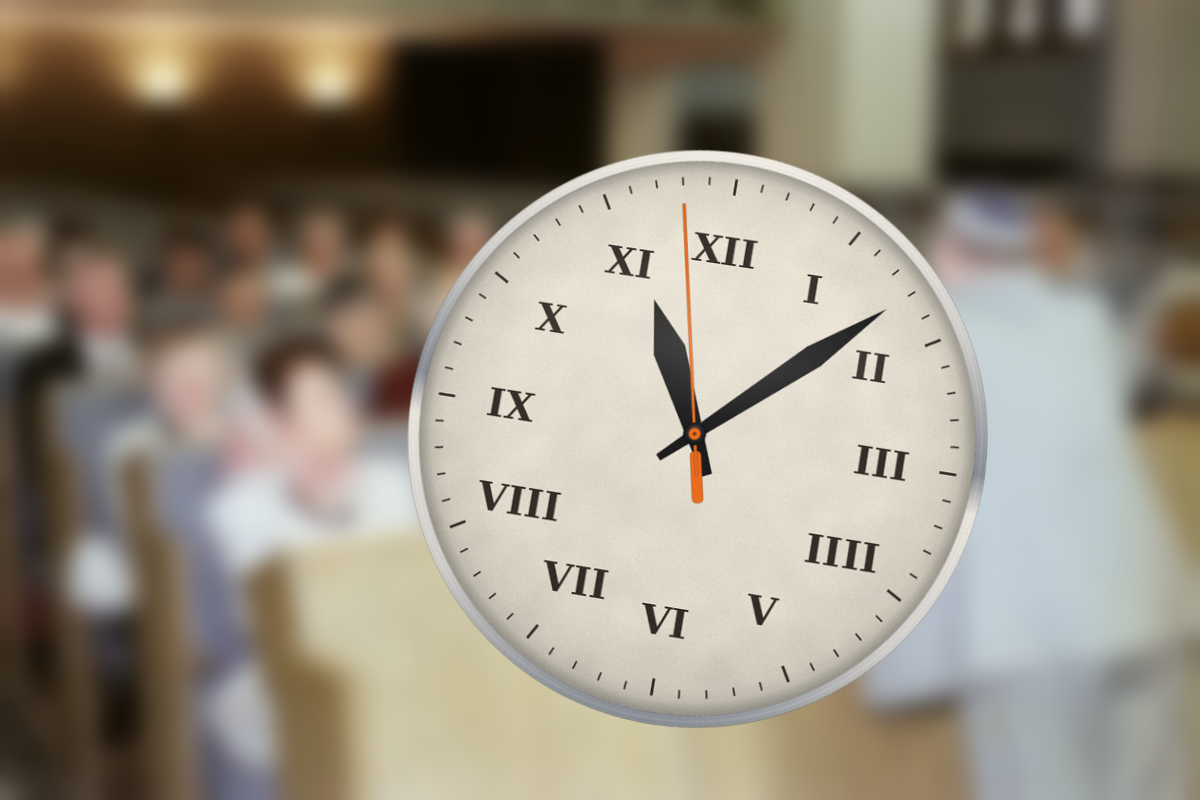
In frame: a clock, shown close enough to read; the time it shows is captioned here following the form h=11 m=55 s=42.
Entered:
h=11 m=7 s=58
